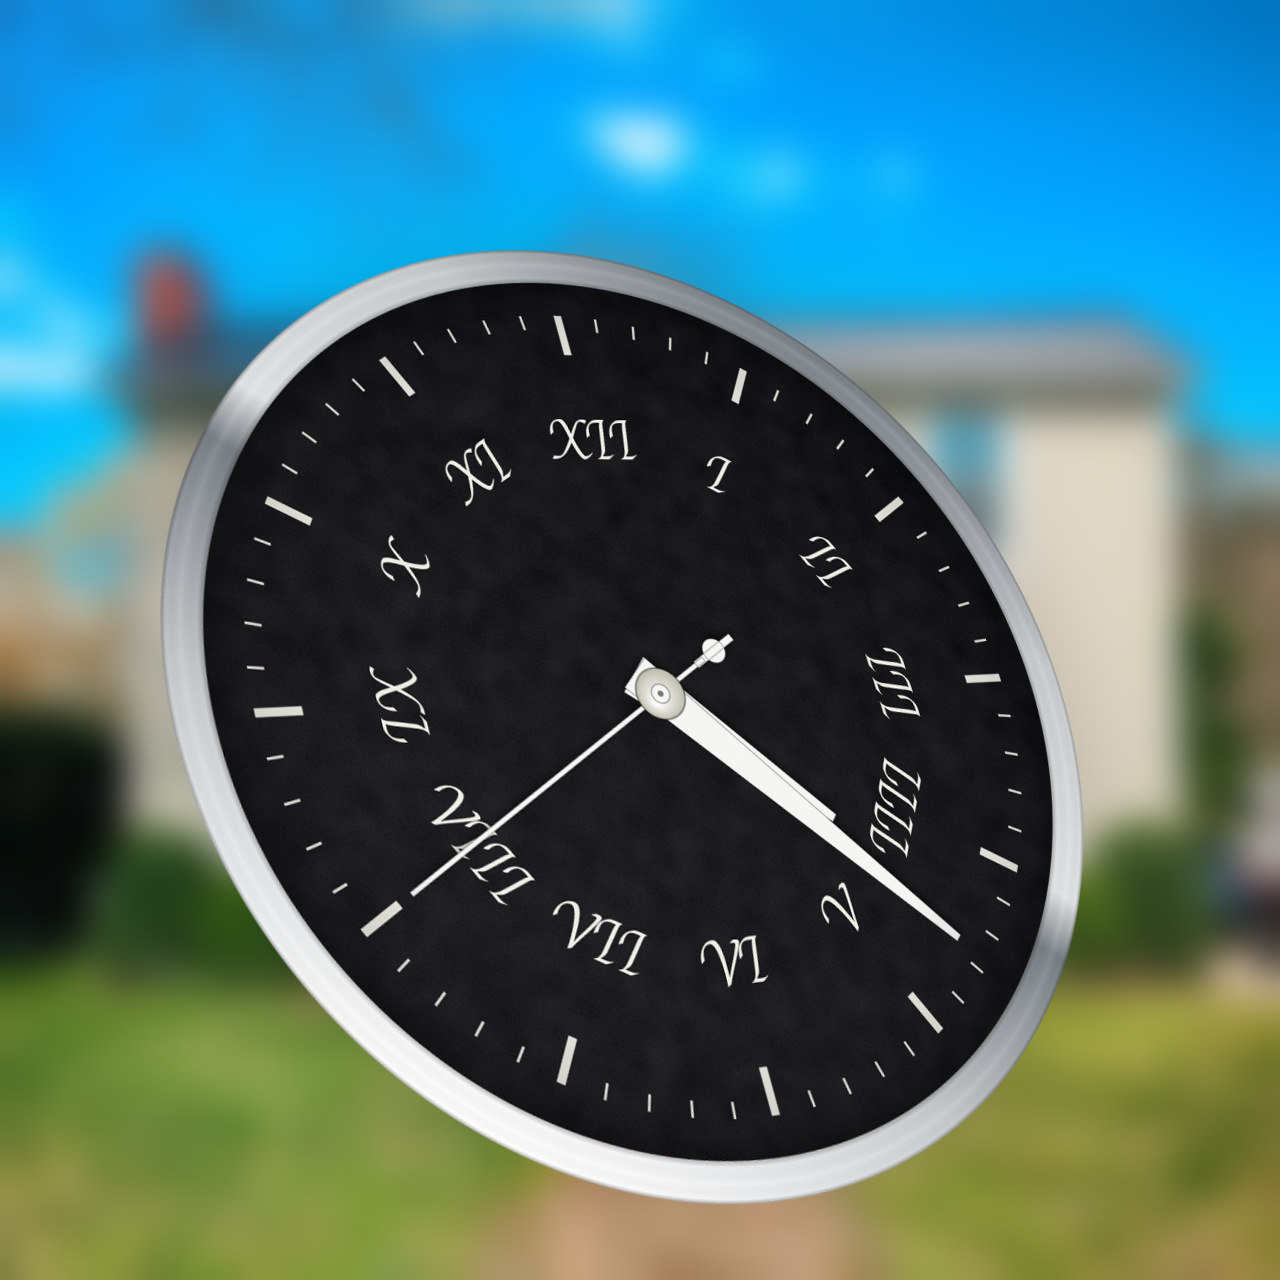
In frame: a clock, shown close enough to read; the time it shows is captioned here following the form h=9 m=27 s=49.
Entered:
h=4 m=22 s=40
